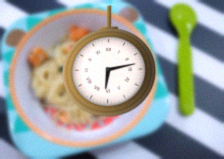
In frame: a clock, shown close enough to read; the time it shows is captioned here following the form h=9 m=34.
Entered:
h=6 m=13
